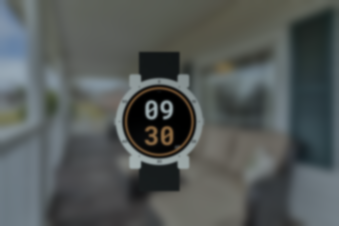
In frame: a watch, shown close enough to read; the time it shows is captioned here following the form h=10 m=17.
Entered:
h=9 m=30
